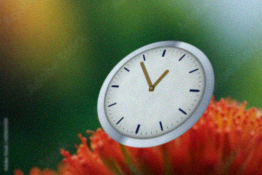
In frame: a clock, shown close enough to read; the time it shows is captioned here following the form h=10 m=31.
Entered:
h=12 m=54
